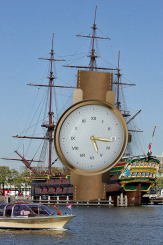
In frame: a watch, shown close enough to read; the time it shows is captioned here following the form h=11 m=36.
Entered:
h=5 m=16
